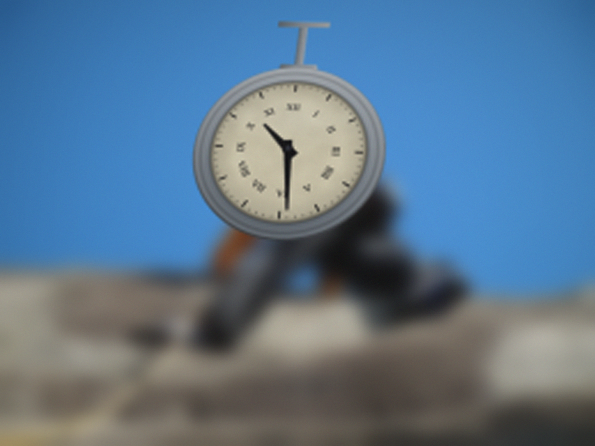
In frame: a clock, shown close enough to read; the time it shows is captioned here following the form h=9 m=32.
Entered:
h=10 m=29
